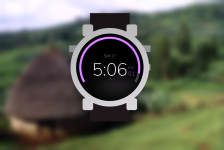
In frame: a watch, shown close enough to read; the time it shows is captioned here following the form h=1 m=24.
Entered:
h=5 m=6
